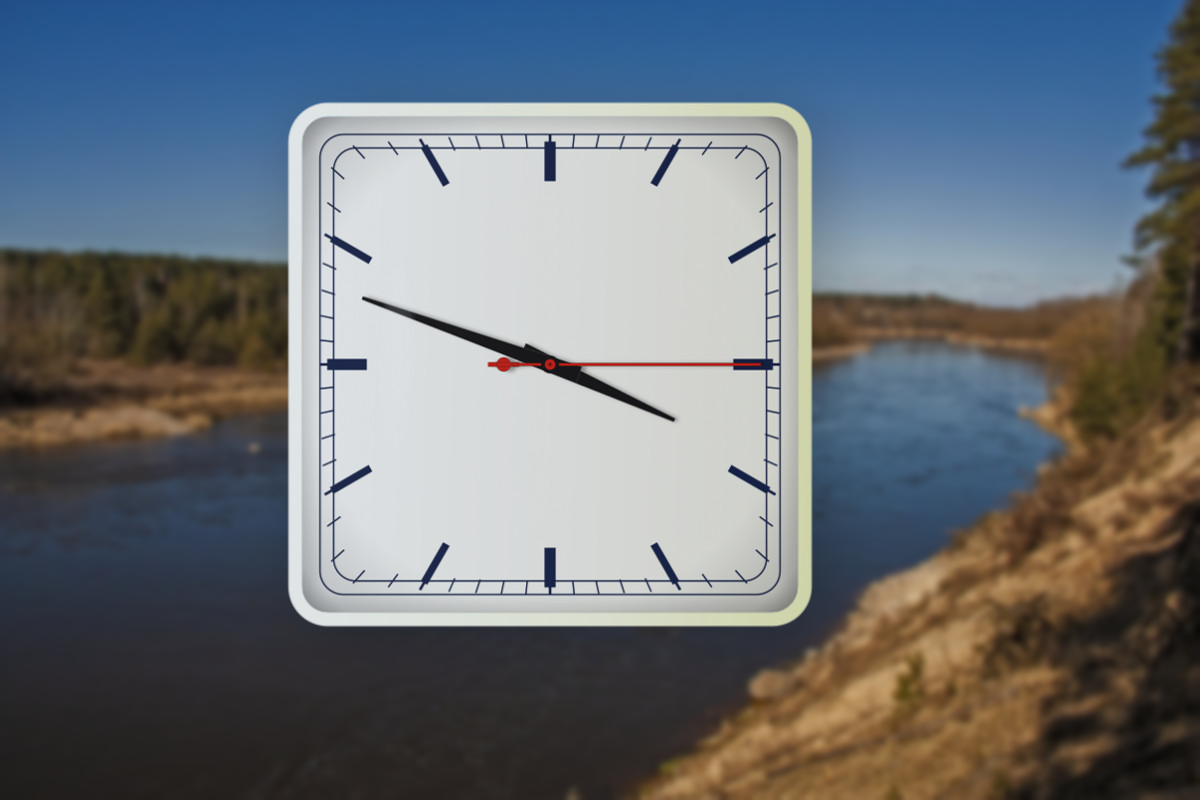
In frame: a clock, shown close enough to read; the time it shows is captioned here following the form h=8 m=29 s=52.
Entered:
h=3 m=48 s=15
